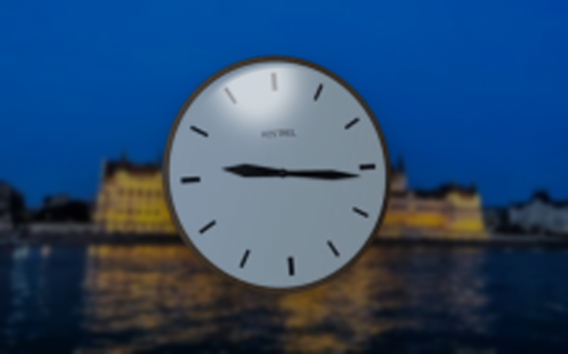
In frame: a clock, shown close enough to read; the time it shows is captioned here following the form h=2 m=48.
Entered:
h=9 m=16
